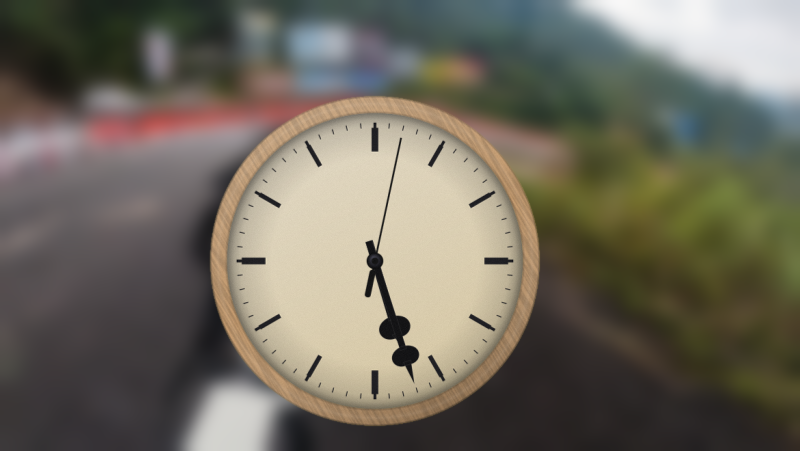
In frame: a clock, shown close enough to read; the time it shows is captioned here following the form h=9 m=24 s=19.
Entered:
h=5 m=27 s=2
